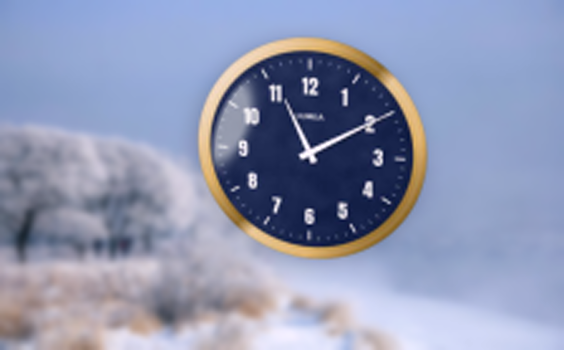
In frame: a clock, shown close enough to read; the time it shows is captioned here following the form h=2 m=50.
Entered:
h=11 m=10
